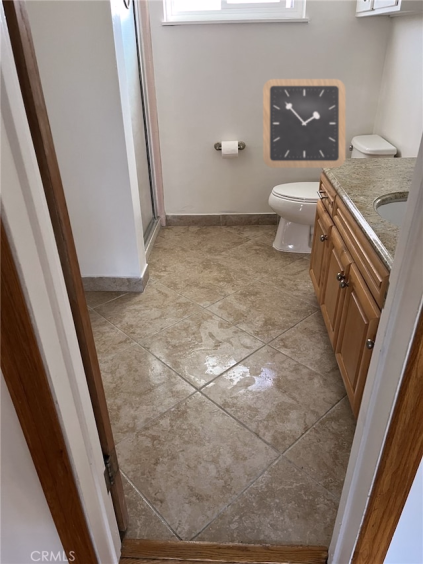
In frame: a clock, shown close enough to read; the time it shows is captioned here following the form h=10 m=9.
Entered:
h=1 m=53
